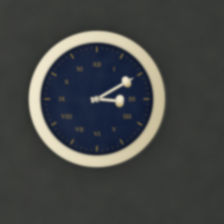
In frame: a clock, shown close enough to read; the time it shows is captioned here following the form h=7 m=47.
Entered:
h=3 m=10
